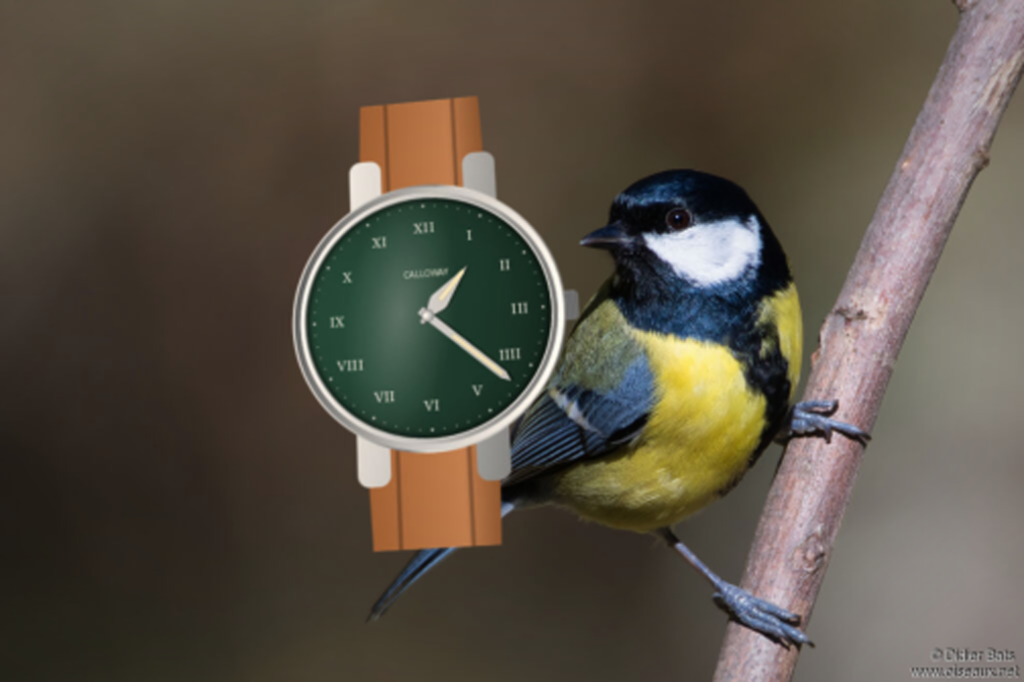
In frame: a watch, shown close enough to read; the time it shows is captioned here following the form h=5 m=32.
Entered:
h=1 m=22
